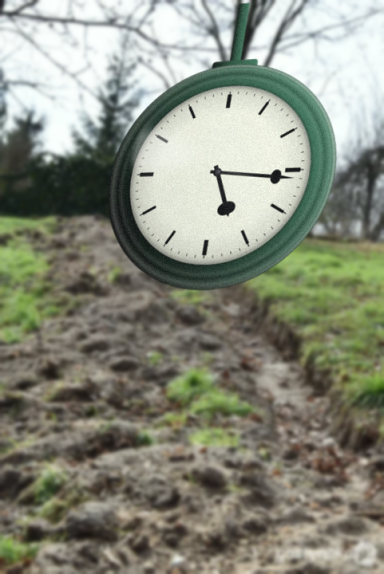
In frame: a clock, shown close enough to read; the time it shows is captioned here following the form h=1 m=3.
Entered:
h=5 m=16
